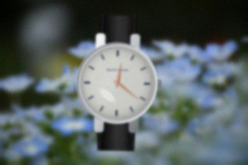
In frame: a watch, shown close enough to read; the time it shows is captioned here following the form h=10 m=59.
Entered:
h=12 m=21
